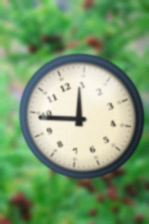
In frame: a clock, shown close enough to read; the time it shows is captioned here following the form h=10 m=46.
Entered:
h=12 m=49
